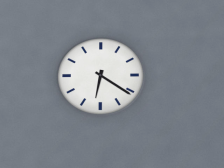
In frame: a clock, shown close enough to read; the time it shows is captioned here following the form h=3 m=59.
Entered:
h=6 m=21
